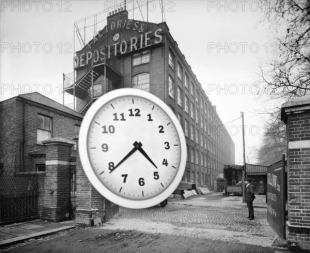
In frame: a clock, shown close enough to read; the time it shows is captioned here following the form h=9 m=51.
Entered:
h=4 m=39
